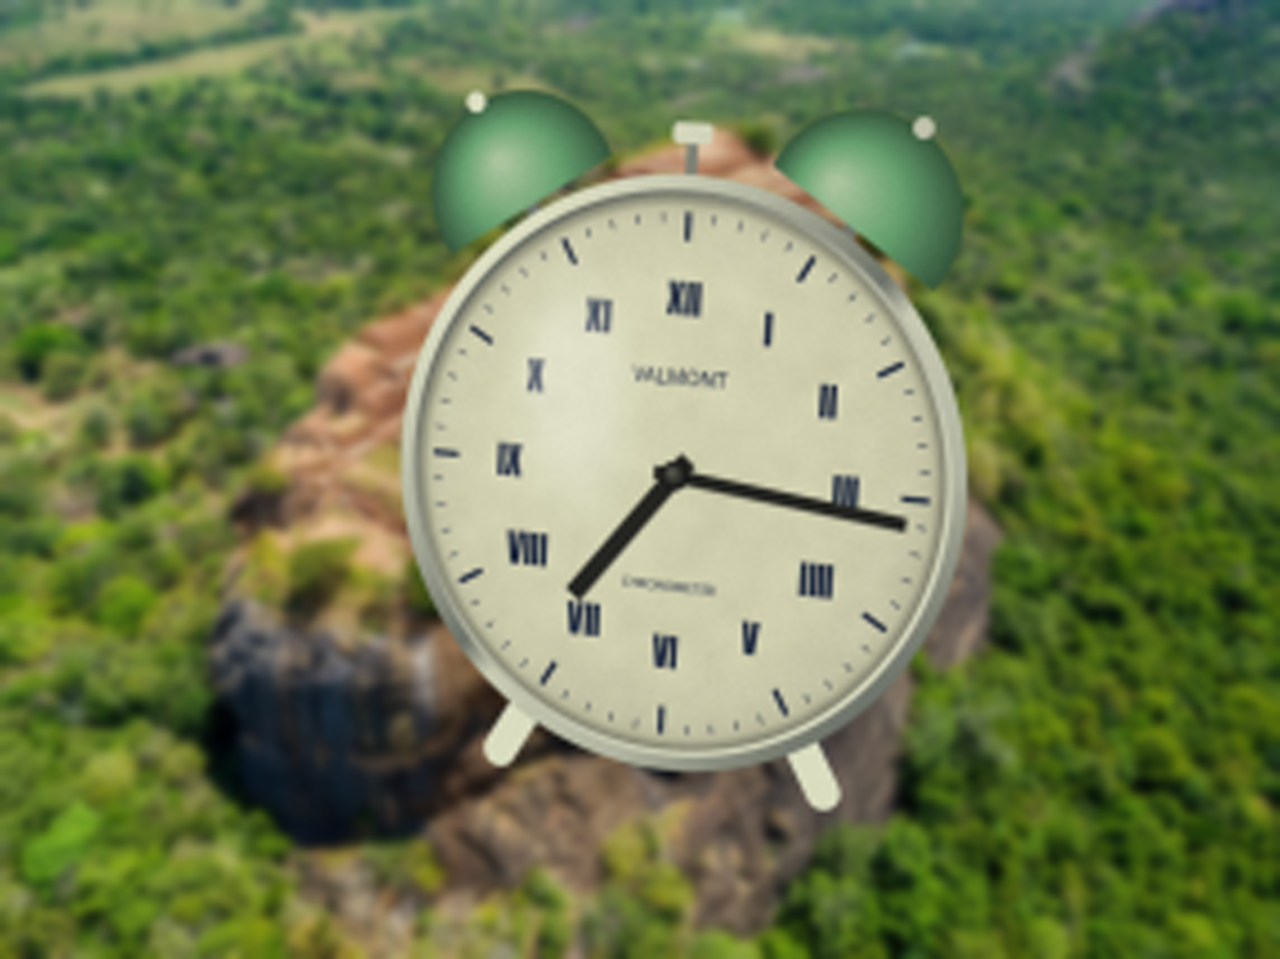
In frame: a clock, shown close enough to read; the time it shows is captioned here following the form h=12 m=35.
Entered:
h=7 m=16
